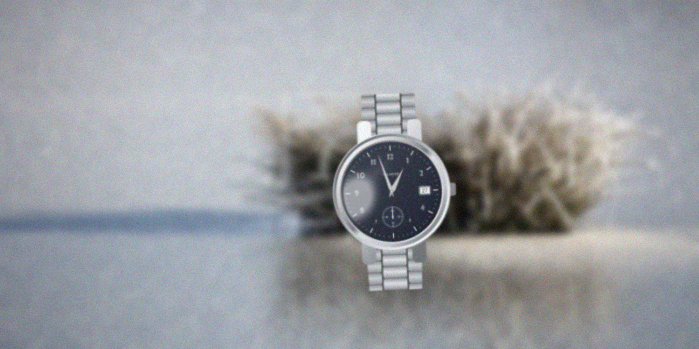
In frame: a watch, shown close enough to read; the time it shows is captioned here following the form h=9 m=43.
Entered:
h=12 m=57
